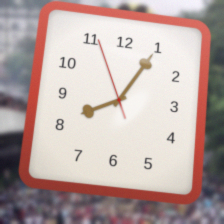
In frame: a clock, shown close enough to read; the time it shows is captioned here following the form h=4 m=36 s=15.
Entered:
h=8 m=4 s=56
